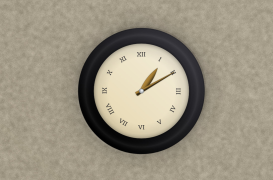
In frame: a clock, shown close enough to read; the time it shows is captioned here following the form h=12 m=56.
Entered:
h=1 m=10
